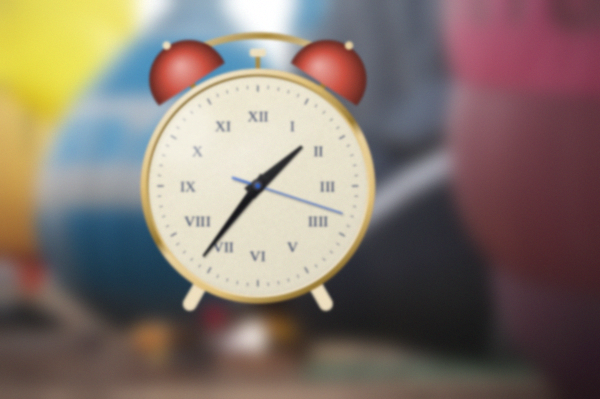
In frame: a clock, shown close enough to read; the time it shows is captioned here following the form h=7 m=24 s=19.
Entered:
h=1 m=36 s=18
